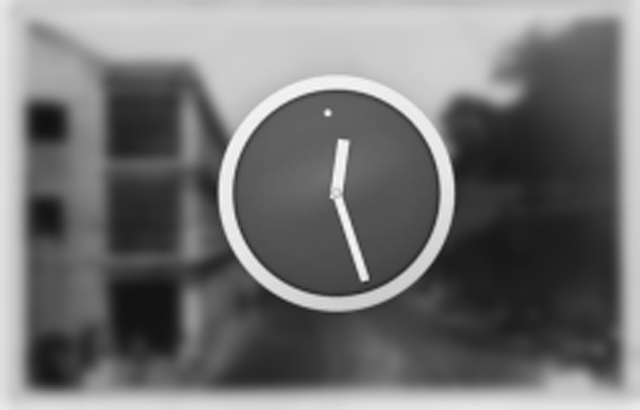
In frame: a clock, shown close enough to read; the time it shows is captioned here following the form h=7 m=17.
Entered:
h=12 m=28
